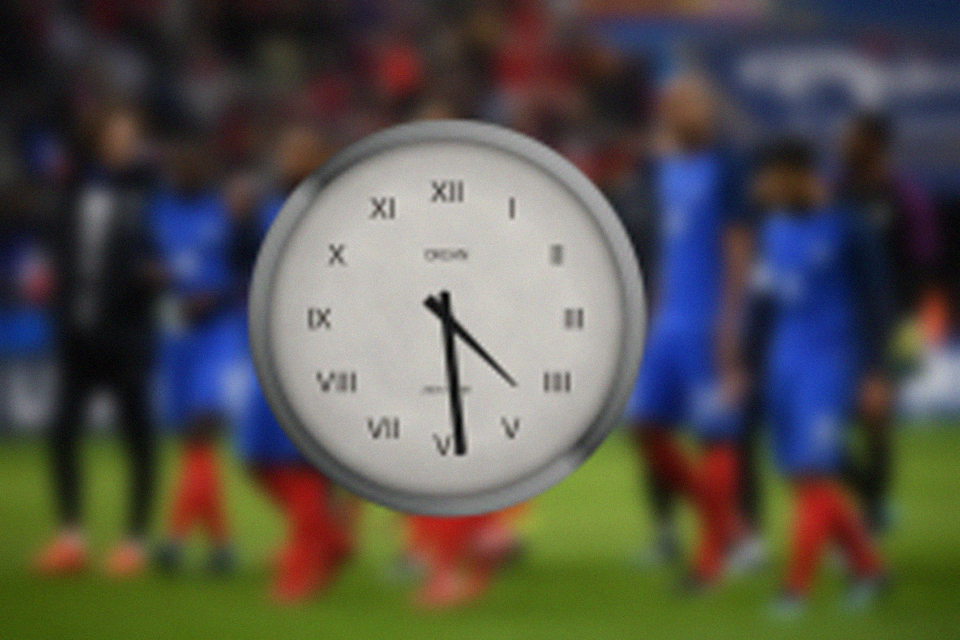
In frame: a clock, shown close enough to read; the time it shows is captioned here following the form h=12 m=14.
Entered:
h=4 m=29
